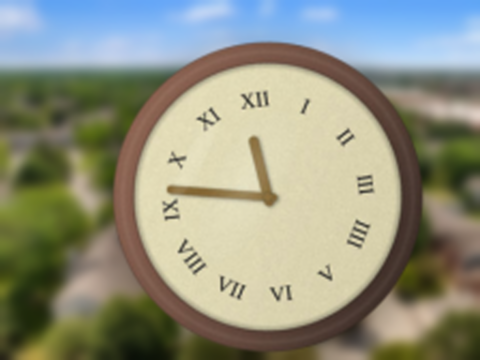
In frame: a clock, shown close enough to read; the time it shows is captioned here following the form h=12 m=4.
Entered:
h=11 m=47
